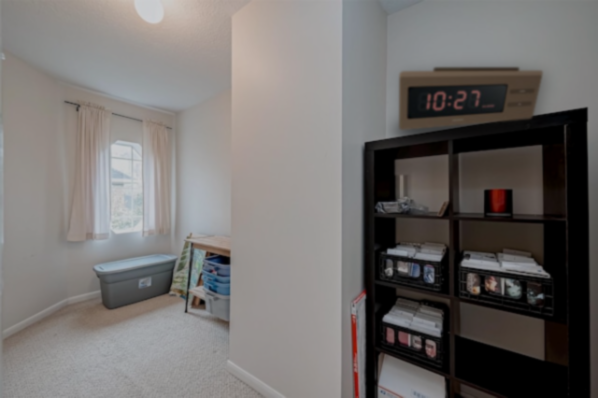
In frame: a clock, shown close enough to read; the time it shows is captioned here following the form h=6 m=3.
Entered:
h=10 m=27
